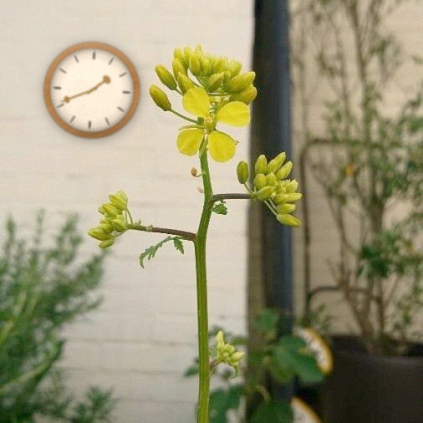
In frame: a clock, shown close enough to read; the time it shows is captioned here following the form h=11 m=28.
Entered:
h=1 m=41
